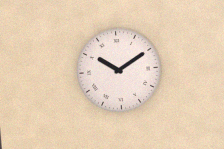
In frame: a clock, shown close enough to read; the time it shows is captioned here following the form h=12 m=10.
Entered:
h=10 m=10
